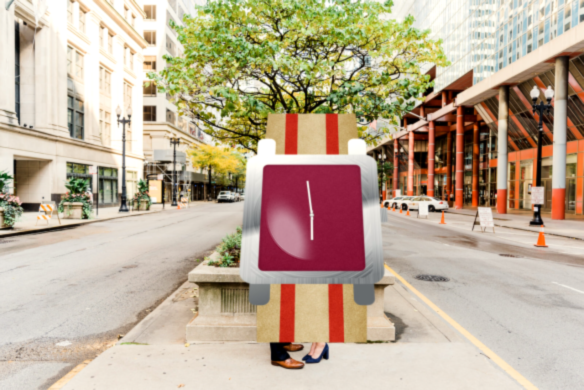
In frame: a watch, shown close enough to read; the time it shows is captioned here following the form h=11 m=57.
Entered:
h=5 m=59
